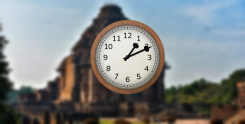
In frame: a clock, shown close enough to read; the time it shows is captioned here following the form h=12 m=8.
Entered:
h=1 m=11
